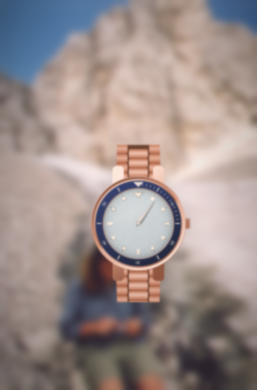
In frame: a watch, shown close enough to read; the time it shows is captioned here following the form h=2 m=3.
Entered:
h=1 m=6
